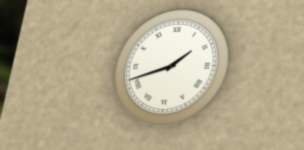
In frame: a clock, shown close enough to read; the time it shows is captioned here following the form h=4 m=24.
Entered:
h=1 m=42
